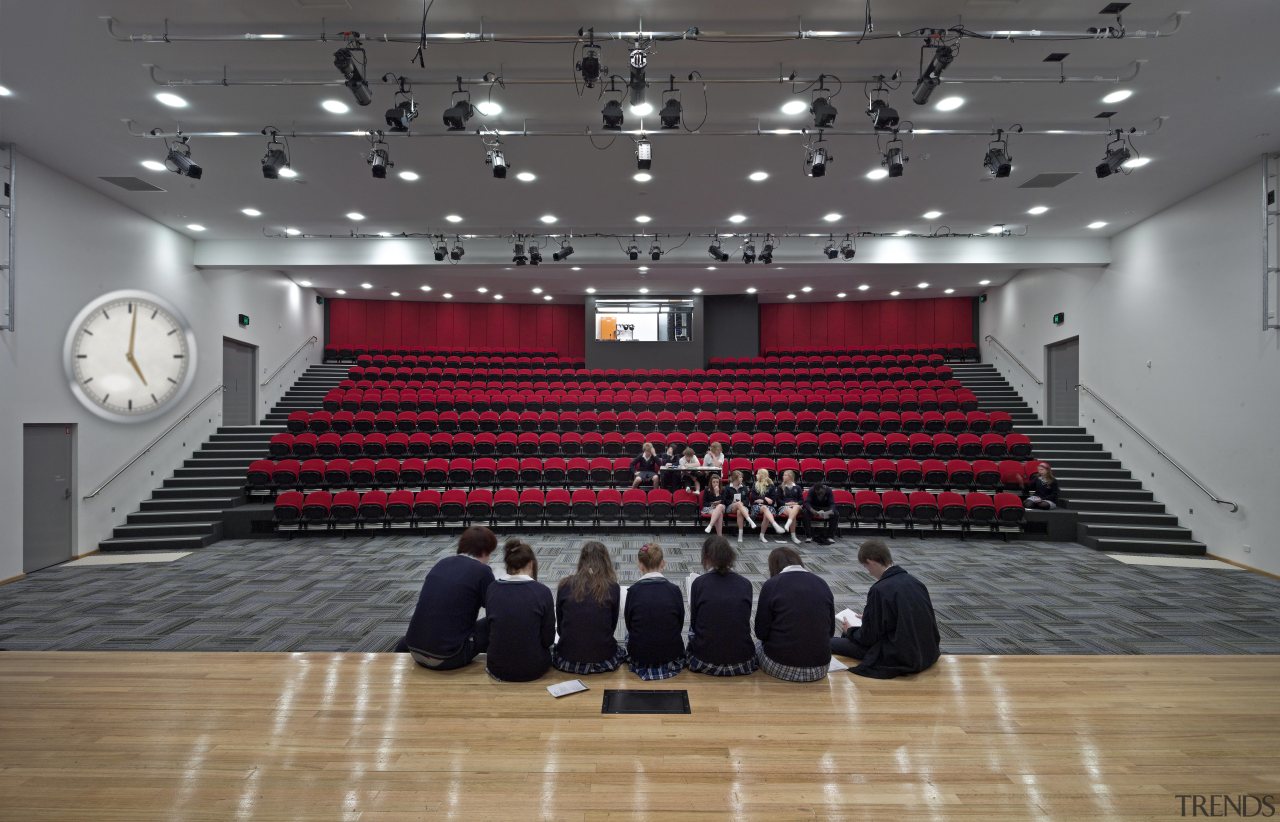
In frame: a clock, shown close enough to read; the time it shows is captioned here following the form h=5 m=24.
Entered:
h=5 m=1
